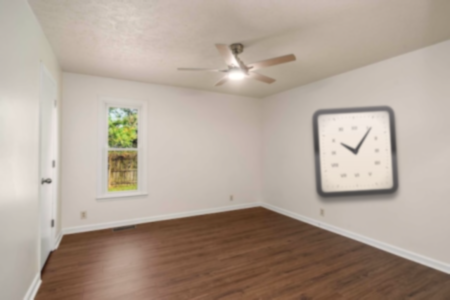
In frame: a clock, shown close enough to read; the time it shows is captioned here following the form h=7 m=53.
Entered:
h=10 m=6
